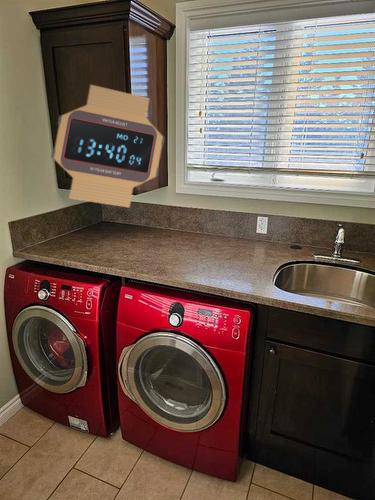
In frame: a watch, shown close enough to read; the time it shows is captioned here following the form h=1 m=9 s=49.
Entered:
h=13 m=40 s=4
